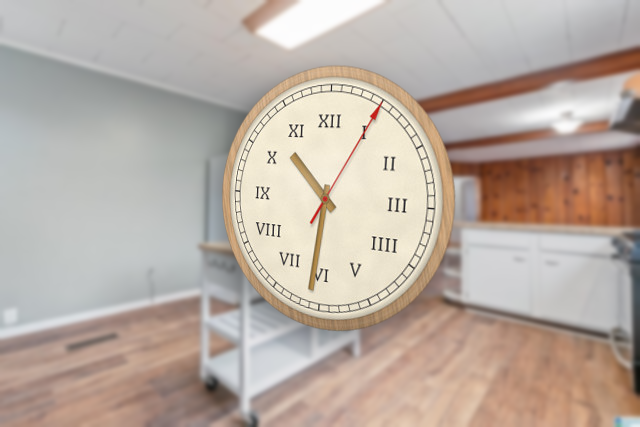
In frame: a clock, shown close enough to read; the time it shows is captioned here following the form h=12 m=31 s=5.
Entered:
h=10 m=31 s=5
